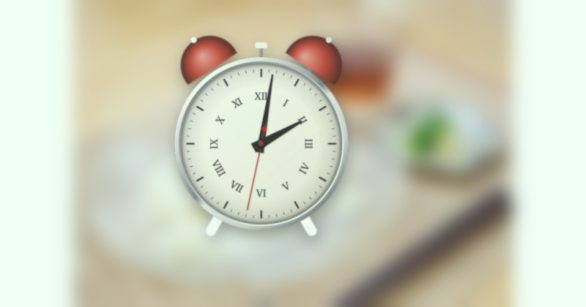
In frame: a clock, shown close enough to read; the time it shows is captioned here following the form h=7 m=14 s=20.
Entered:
h=2 m=1 s=32
